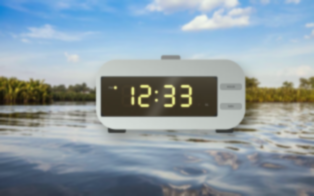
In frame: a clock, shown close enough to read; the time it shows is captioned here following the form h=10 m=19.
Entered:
h=12 m=33
